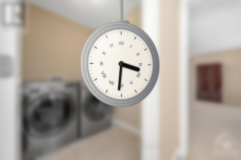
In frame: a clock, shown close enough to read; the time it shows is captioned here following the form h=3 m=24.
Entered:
h=3 m=31
